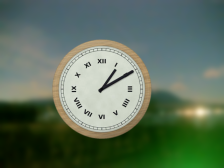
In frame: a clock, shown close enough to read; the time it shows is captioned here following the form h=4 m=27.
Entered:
h=1 m=10
